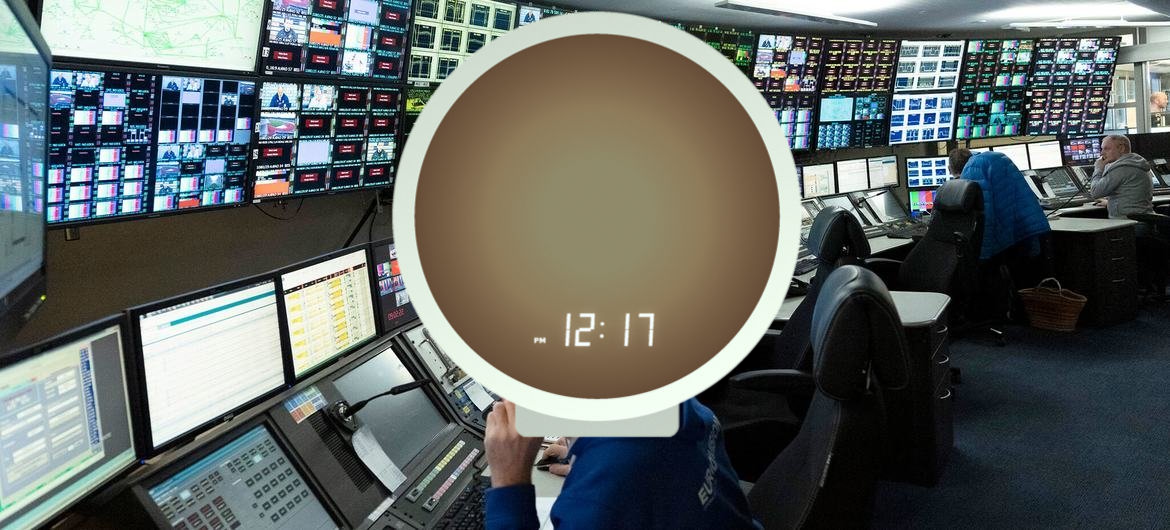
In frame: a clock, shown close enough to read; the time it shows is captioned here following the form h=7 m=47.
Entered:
h=12 m=17
